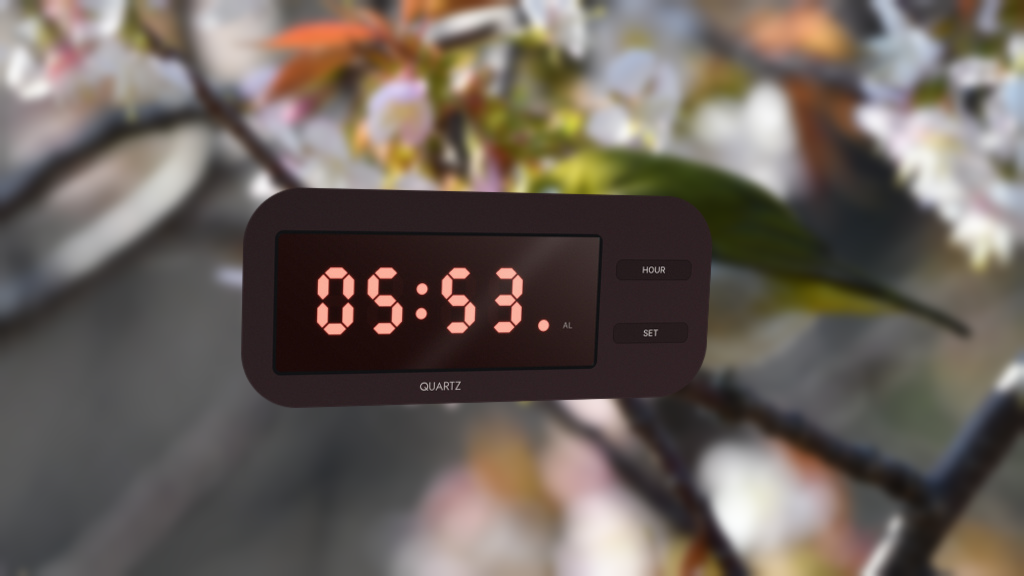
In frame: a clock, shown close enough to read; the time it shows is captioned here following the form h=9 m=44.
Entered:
h=5 m=53
